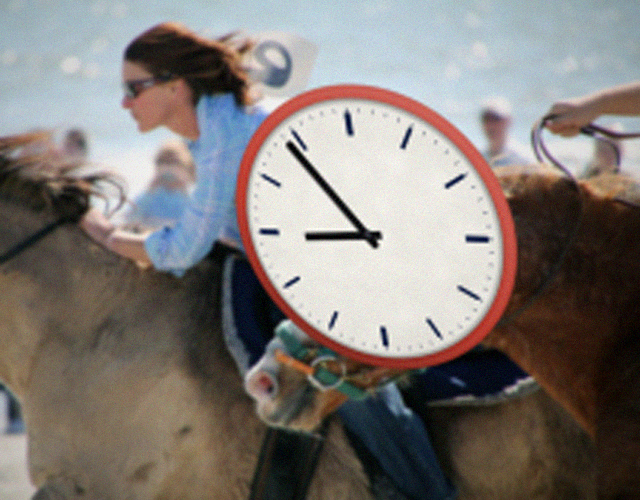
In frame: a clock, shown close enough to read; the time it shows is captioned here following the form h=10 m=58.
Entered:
h=8 m=54
